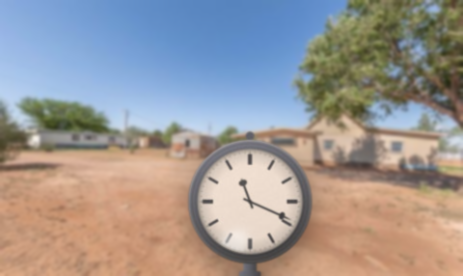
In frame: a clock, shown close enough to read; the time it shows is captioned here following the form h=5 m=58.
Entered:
h=11 m=19
